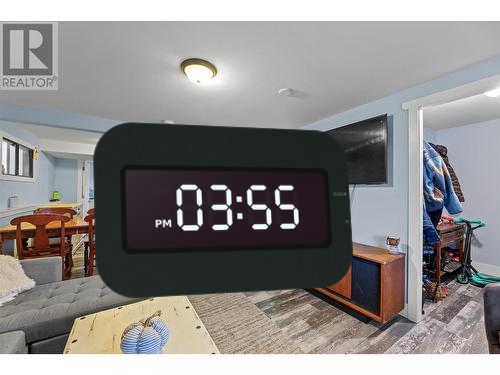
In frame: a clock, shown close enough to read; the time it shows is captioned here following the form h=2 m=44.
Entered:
h=3 m=55
